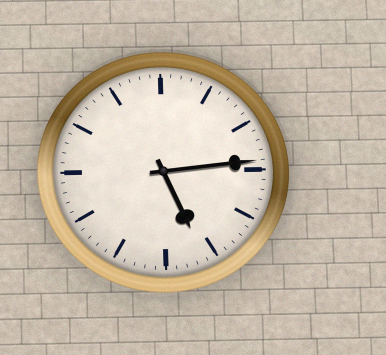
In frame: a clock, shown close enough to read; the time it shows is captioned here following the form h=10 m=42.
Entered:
h=5 m=14
